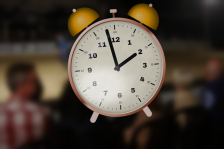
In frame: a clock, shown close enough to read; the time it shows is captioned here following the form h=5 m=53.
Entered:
h=1 m=58
